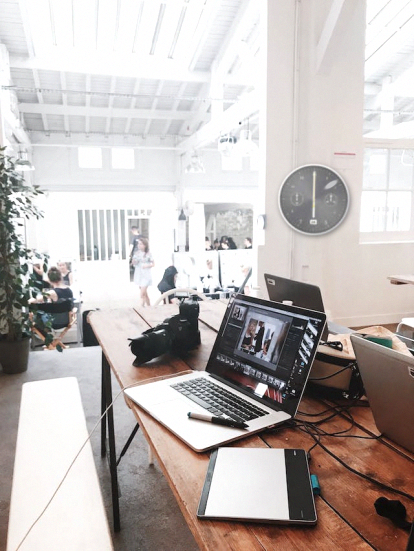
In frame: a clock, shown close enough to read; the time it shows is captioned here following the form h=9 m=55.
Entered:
h=6 m=0
